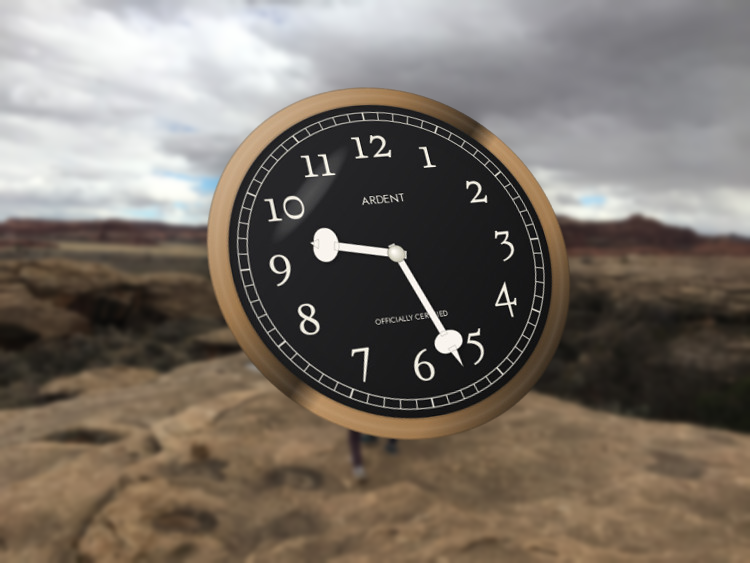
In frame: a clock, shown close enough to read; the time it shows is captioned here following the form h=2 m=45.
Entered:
h=9 m=27
